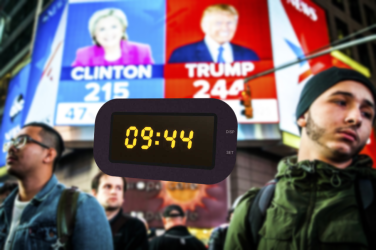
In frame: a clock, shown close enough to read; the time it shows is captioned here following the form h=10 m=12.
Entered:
h=9 m=44
